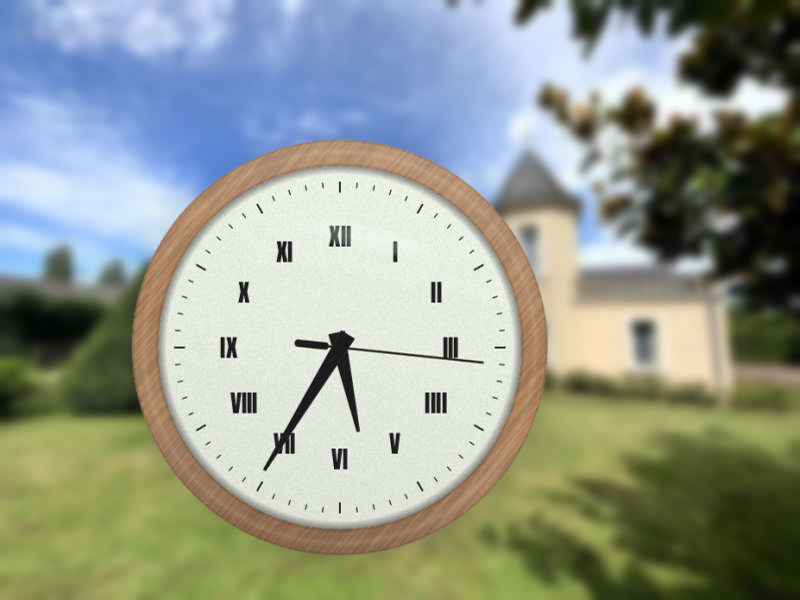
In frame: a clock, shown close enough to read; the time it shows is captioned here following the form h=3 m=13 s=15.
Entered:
h=5 m=35 s=16
